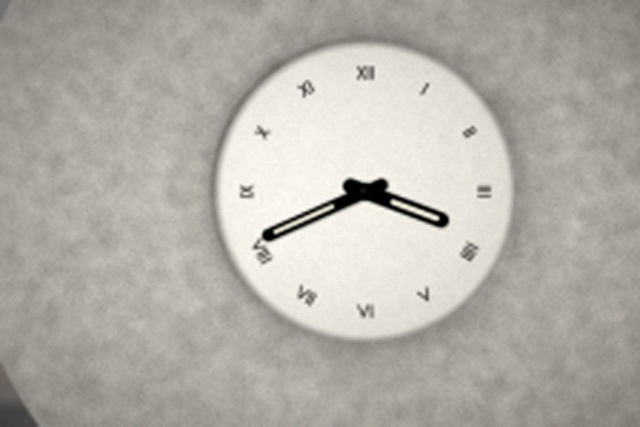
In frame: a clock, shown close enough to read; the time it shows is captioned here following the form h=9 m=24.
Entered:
h=3 m=41
